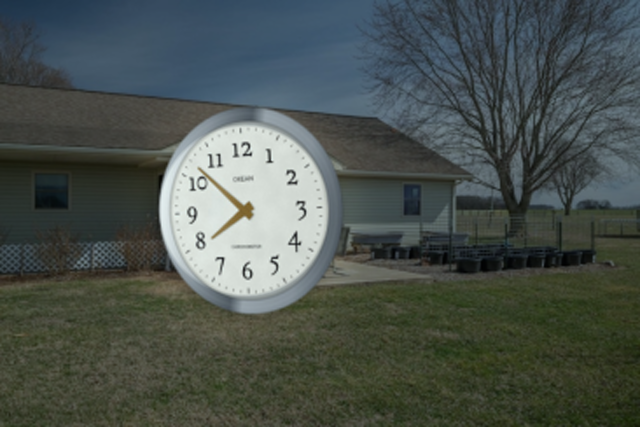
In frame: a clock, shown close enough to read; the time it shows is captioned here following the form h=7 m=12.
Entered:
h=7 m=52
